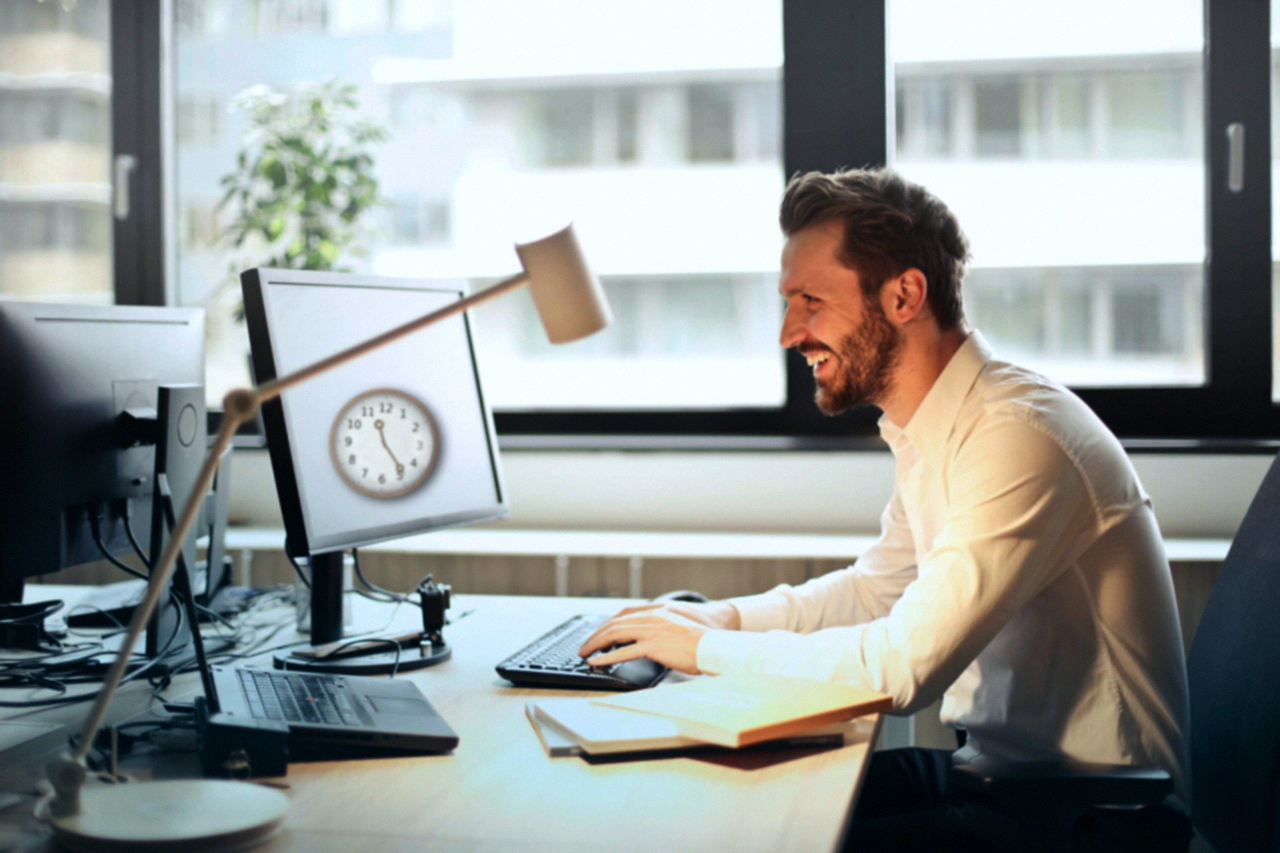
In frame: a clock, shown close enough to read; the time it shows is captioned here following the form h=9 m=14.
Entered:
h=11 m=24
